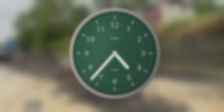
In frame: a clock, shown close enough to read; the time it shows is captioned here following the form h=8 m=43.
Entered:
h=4 m=37
